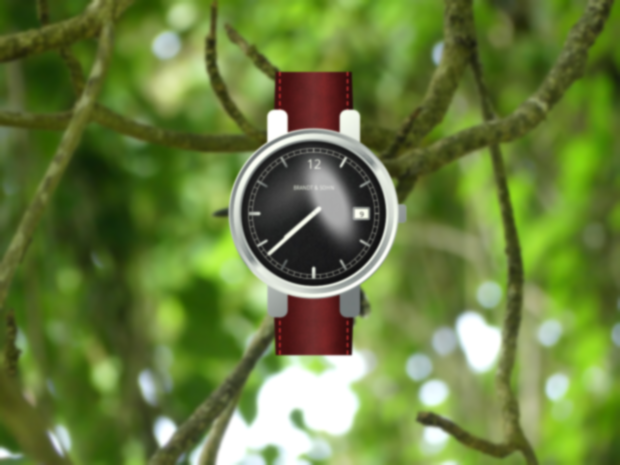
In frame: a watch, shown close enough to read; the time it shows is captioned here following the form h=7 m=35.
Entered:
h=7 m=38
